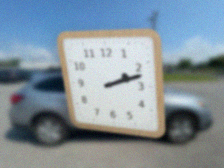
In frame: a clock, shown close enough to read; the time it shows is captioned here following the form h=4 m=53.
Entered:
h=2 m=12
